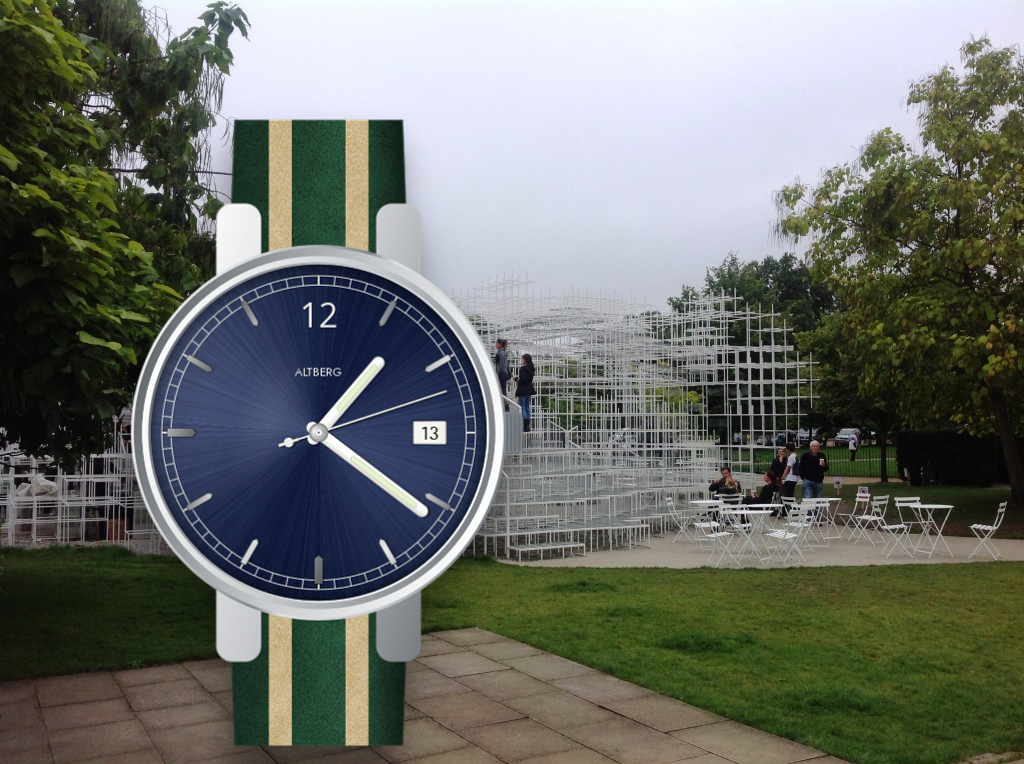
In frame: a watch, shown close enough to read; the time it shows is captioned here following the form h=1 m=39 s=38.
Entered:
h=1 m=21 s=12
